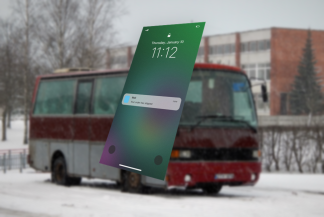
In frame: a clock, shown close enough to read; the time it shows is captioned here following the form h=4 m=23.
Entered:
h=11 m=12
